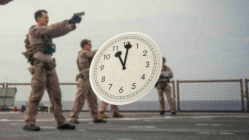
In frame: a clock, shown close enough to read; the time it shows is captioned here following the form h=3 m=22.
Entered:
h=11 m=1
